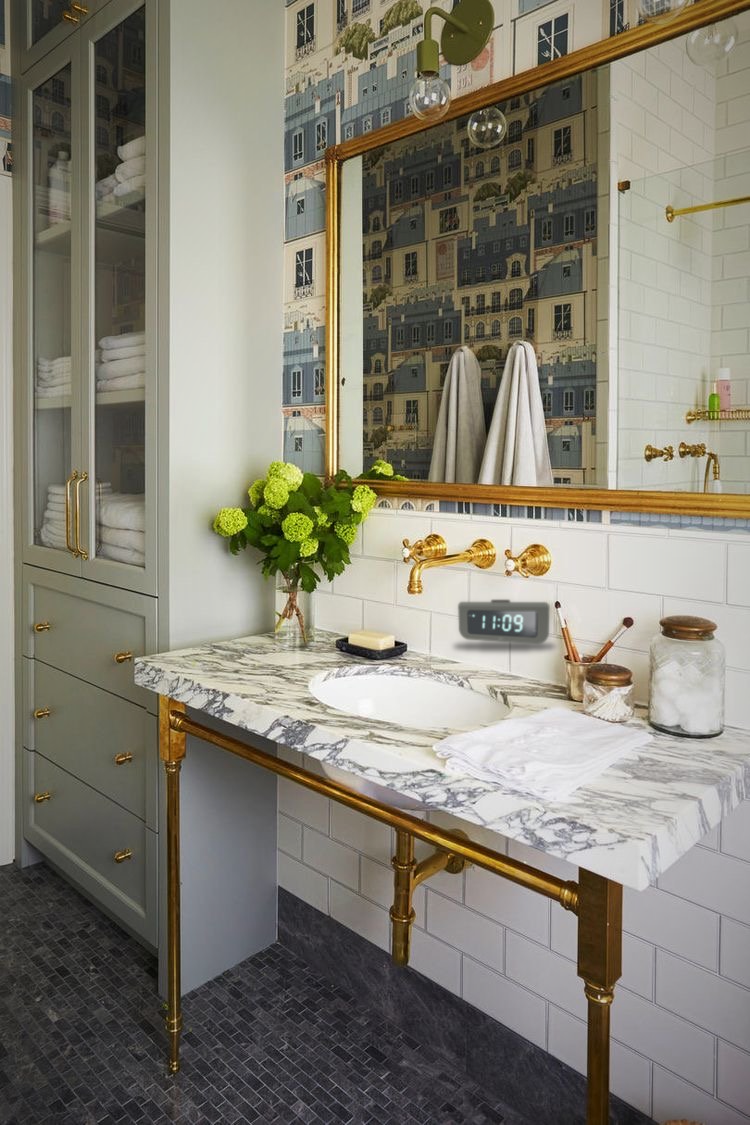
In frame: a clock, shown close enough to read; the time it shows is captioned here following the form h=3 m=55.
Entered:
h=11 m=9
